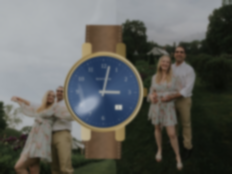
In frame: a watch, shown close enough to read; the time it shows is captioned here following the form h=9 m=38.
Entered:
h=3 m=2
